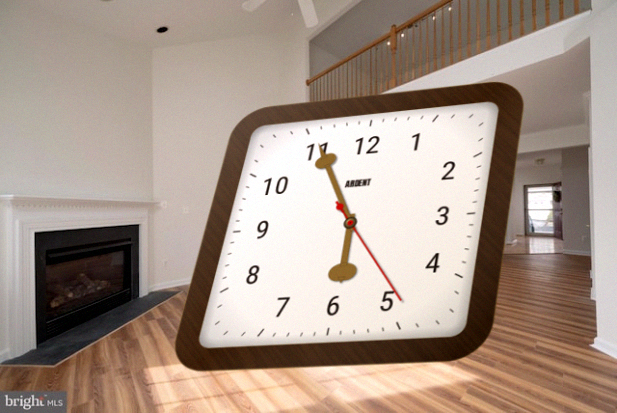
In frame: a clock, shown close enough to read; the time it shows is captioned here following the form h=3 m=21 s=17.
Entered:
h=5 m=55 s=24
